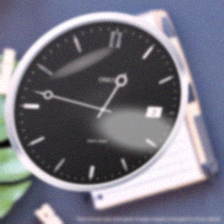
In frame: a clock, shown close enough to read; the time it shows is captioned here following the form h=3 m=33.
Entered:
h=12 m=47
